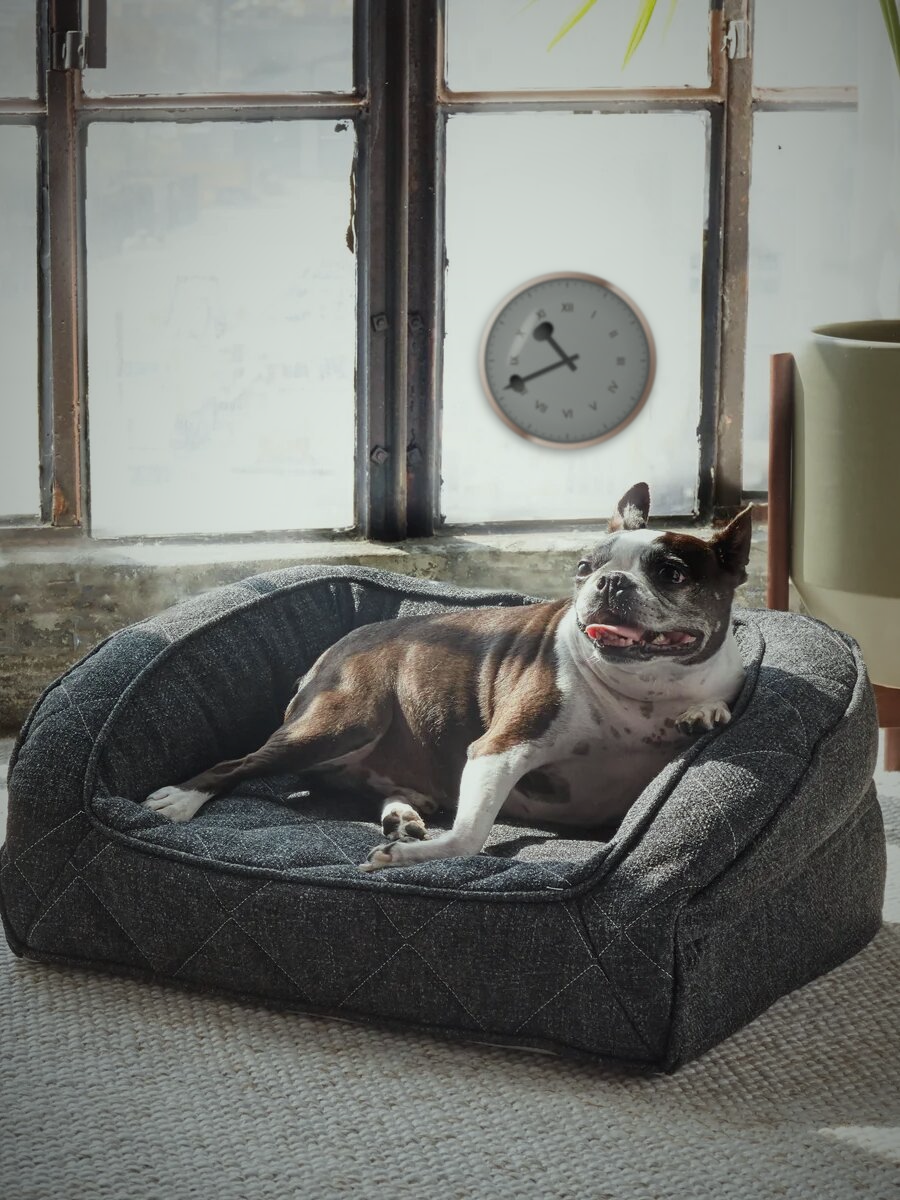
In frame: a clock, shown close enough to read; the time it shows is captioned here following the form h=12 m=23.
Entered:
h=10 m=41
